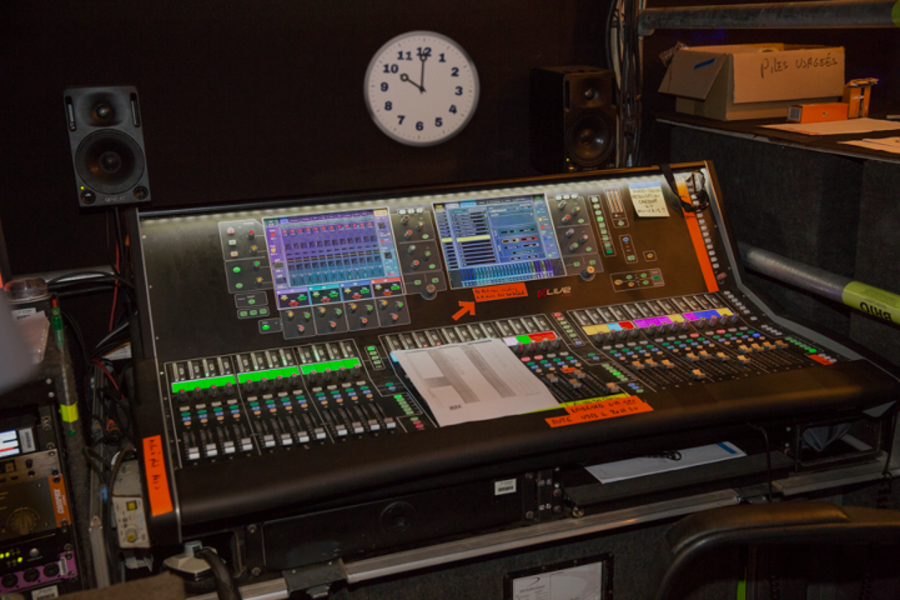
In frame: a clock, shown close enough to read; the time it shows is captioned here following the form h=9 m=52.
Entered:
h=10 m=0
